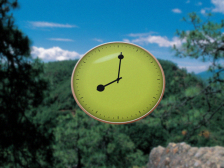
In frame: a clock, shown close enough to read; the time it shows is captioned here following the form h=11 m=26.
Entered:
h=8 m=1
